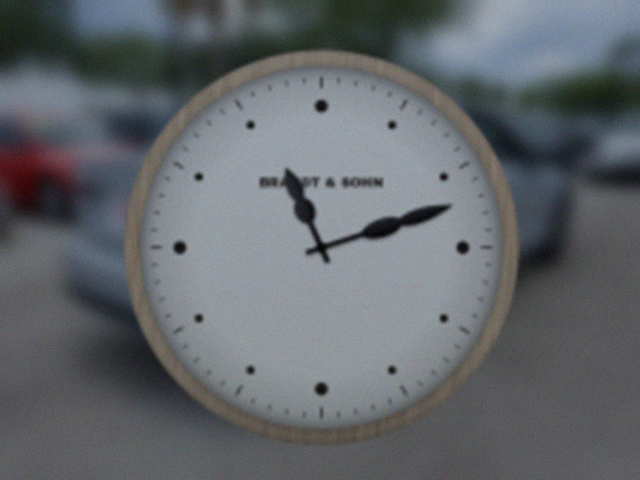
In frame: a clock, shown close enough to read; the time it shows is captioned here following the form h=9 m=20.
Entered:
h=11 m=12
